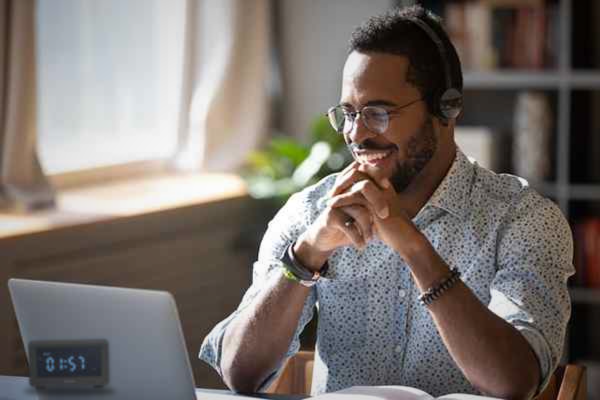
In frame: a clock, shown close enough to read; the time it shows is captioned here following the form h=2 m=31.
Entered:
h=1 m=57
